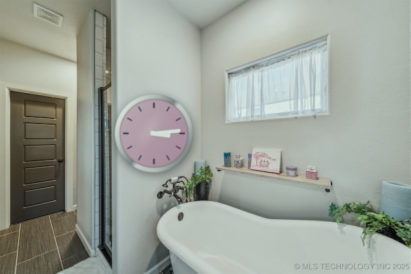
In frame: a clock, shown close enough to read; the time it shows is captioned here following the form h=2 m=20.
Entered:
h=3 m=14
